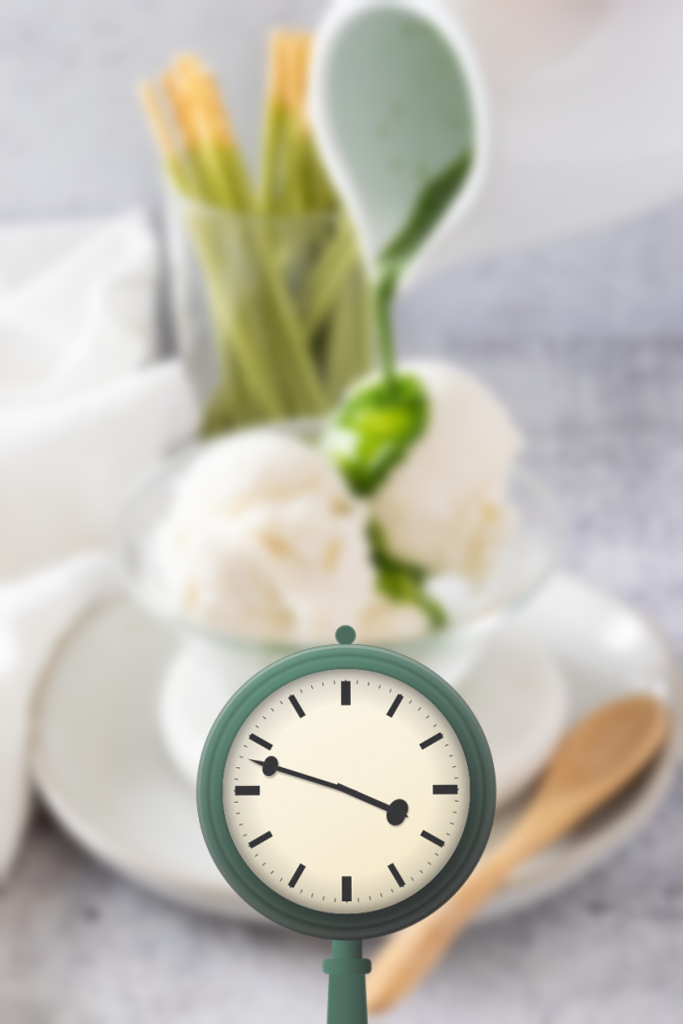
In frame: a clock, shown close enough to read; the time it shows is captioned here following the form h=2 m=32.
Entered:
h=3 m=48
